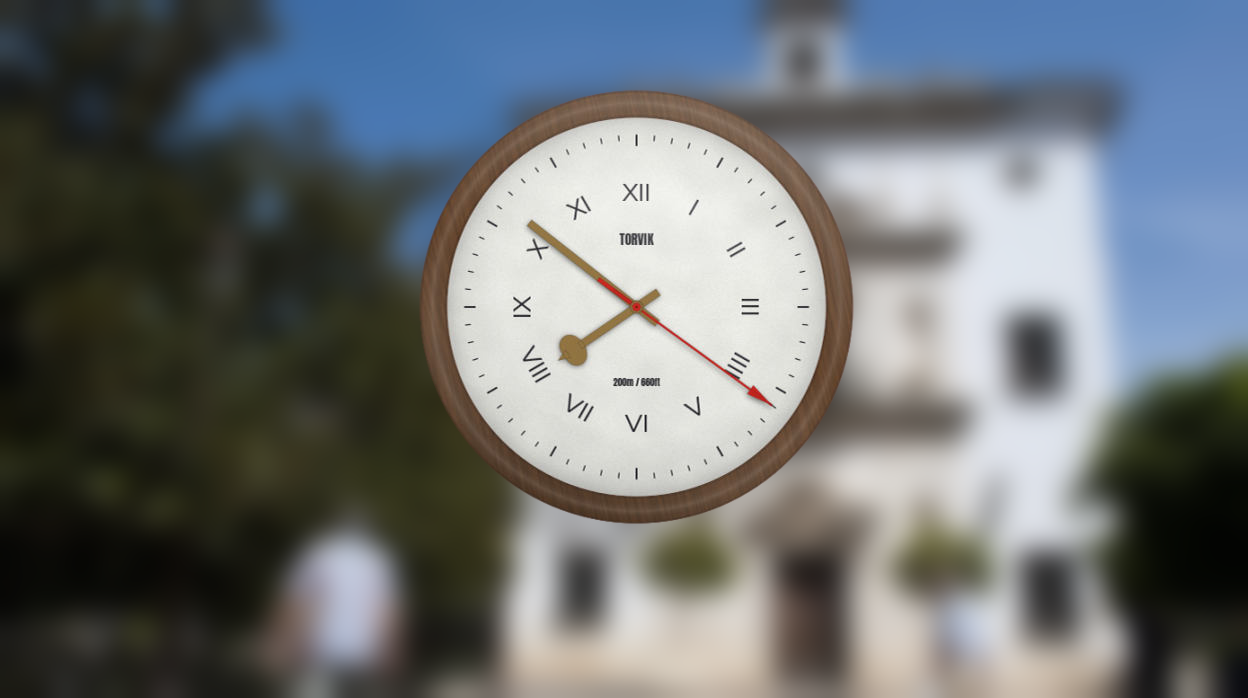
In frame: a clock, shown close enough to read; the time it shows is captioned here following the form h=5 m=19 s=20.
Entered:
h=7 m=51 s=21
